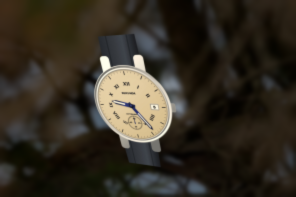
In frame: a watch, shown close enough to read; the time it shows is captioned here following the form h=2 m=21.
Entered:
h=9 m=24
